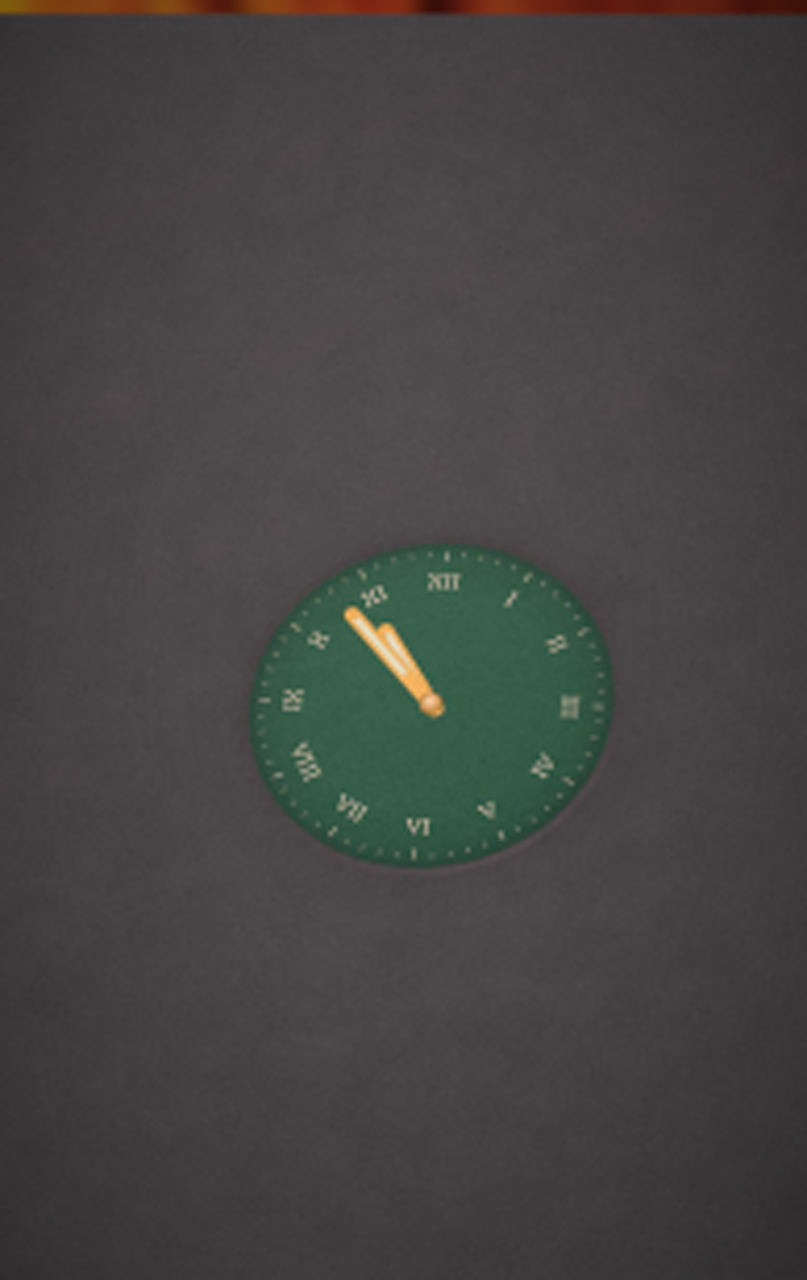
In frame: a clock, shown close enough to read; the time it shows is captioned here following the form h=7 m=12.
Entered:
h=10 m=53
